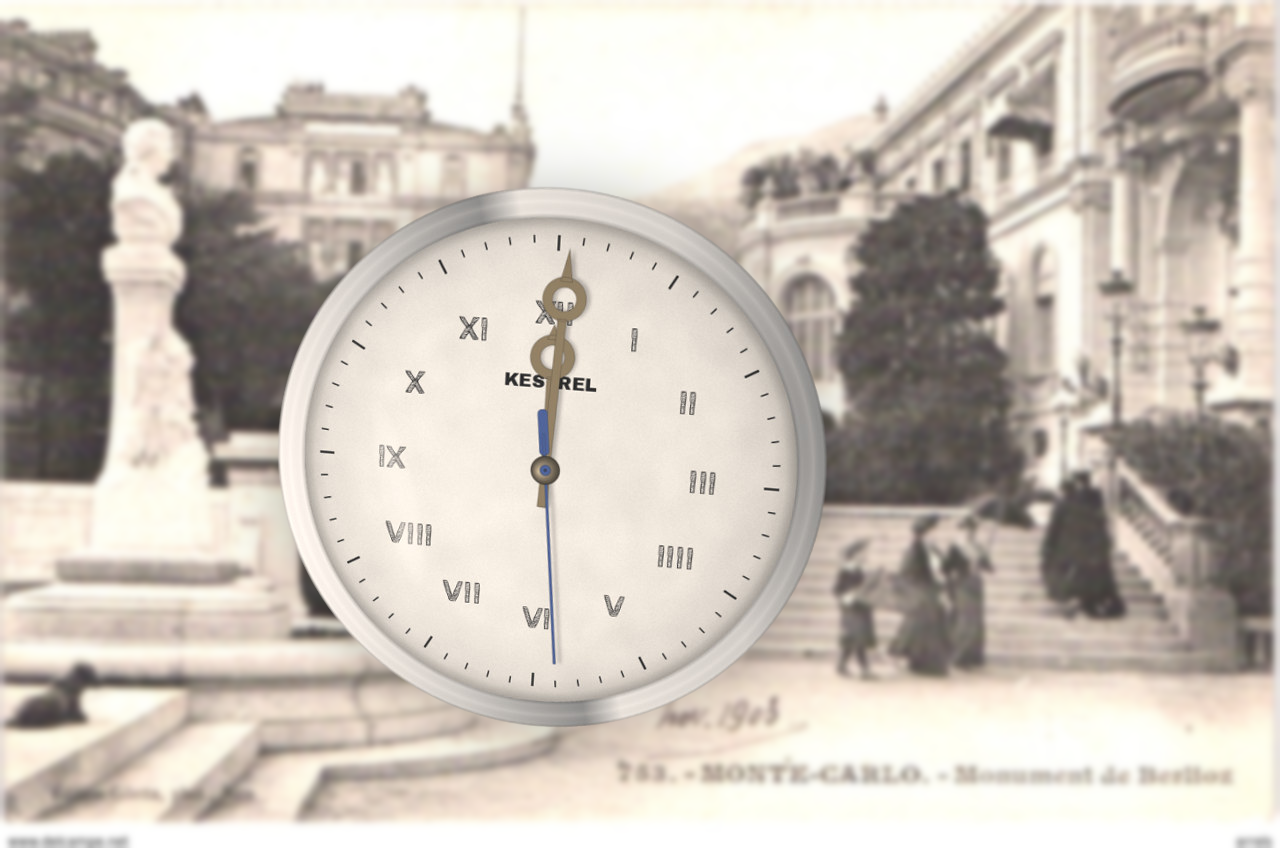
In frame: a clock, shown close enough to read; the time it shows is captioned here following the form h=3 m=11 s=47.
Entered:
h=12 m=0 s=29
